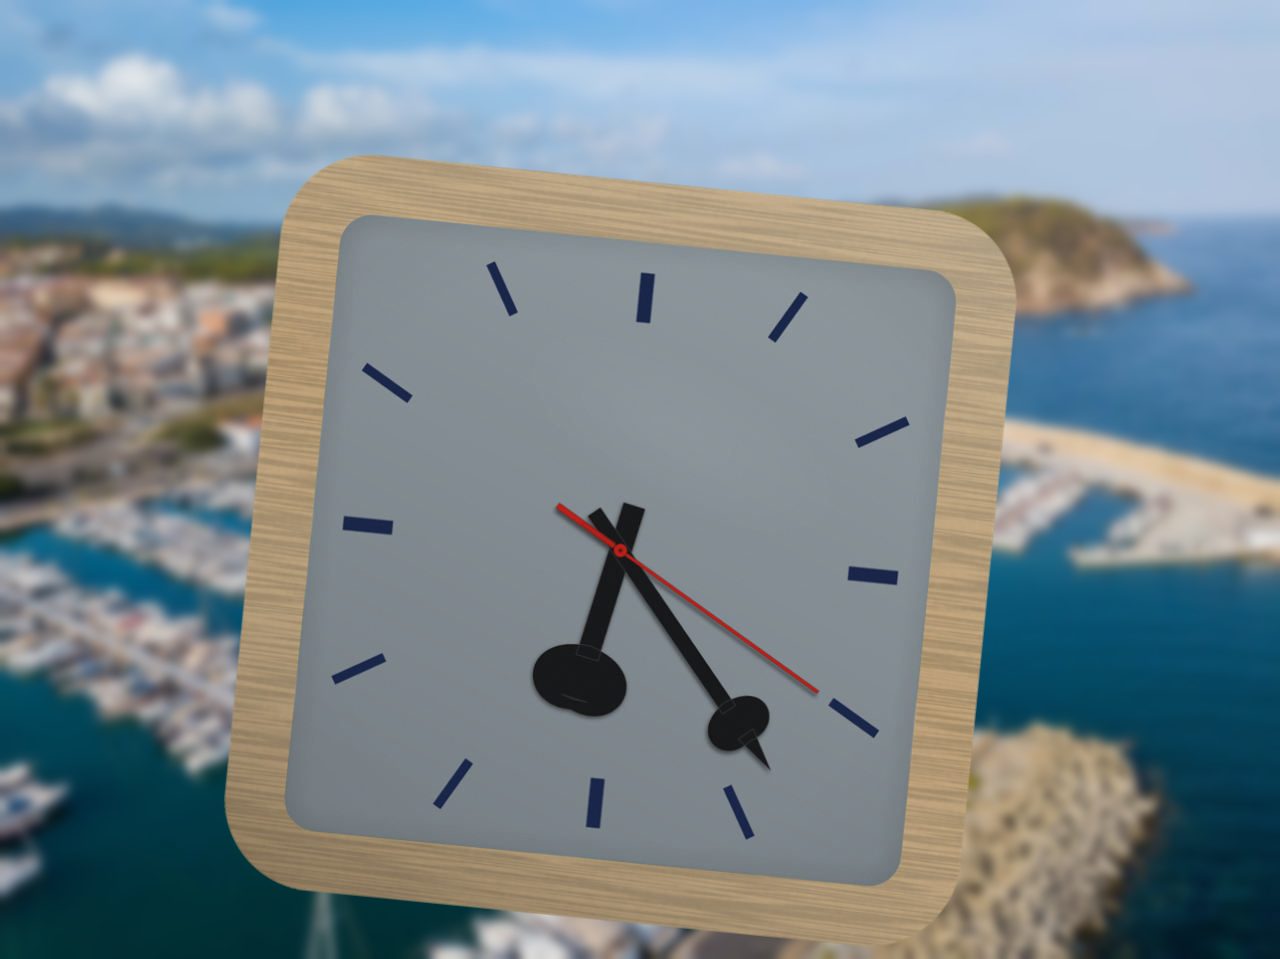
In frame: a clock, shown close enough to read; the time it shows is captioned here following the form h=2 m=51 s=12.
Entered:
h=6 m=23 s=20
